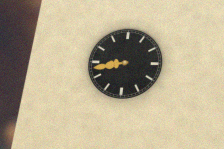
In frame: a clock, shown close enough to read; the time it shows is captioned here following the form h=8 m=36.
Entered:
h=8 m=43
